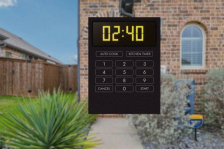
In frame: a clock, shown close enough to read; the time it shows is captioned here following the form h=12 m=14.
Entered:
h=2 m=40
